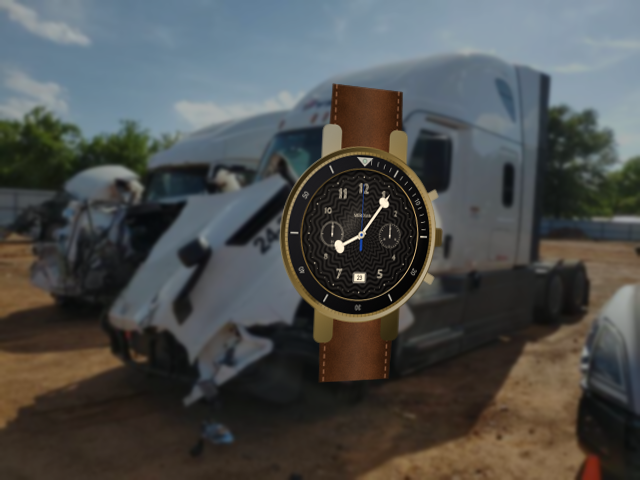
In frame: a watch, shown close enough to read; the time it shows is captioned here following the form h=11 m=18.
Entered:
h=8 m=6
